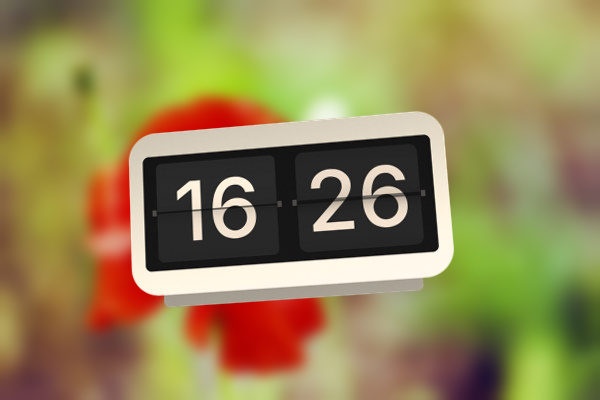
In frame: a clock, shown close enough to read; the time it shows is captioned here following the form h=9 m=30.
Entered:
h=16 m=26
